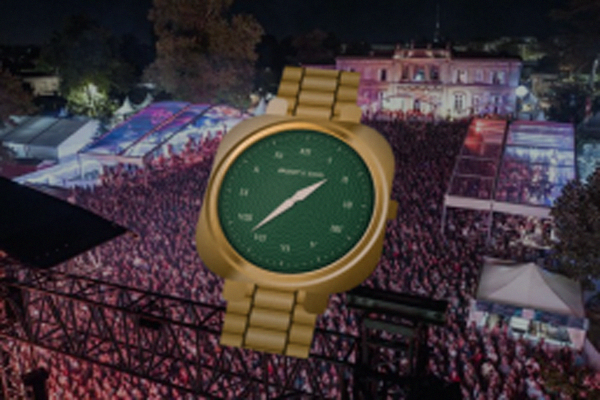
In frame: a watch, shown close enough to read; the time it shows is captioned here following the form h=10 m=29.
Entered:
h=1 m=37
